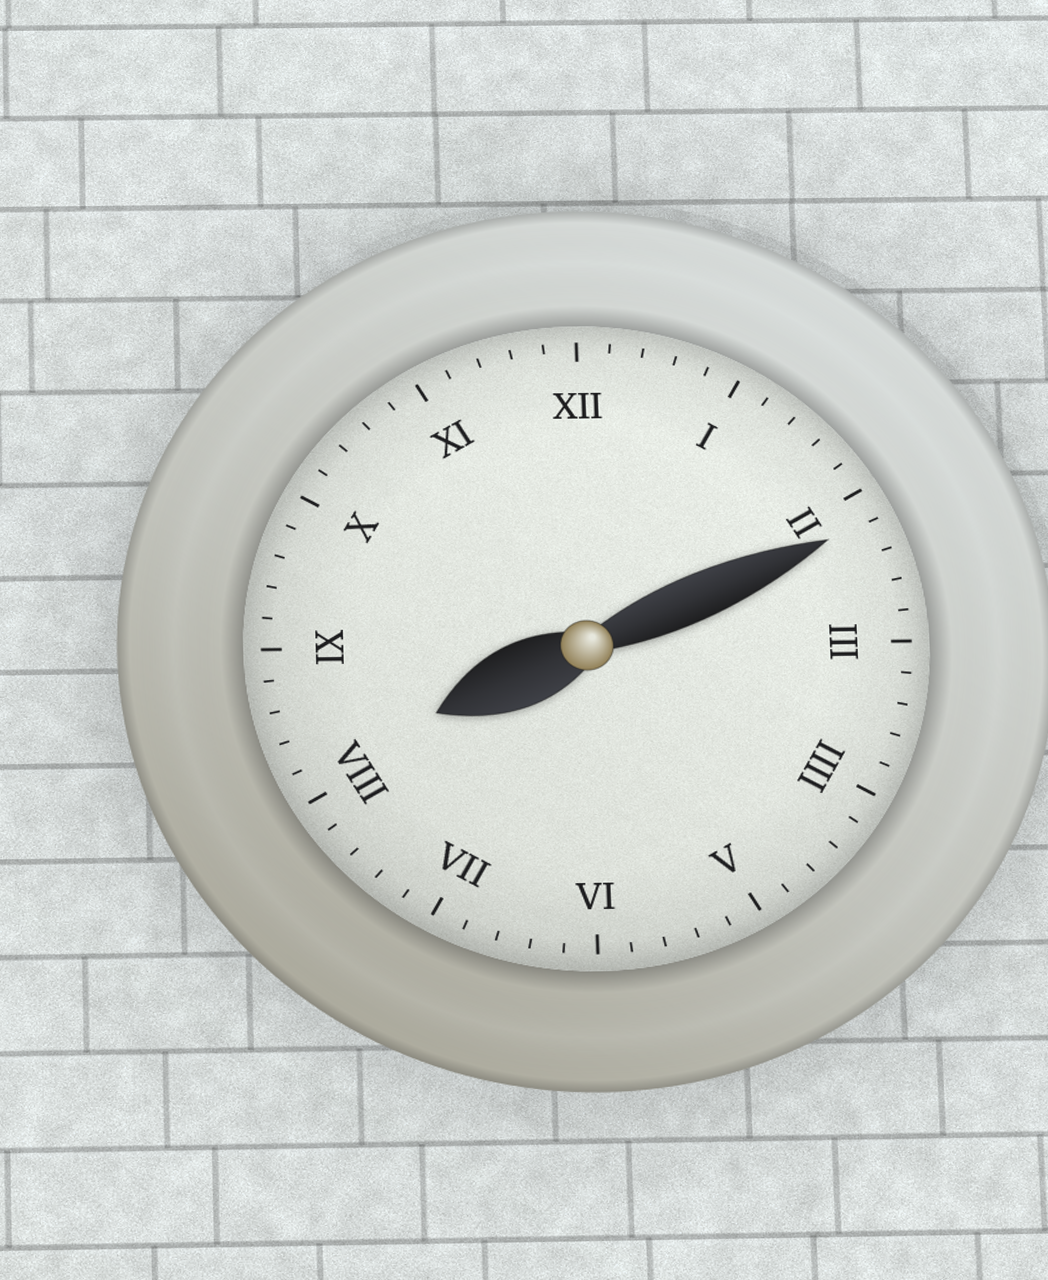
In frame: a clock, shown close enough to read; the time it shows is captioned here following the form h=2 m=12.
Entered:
h=8 m=11
